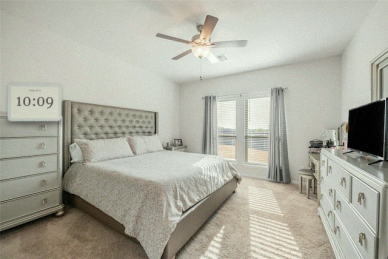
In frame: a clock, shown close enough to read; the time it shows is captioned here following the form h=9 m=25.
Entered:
h=10 m=9
